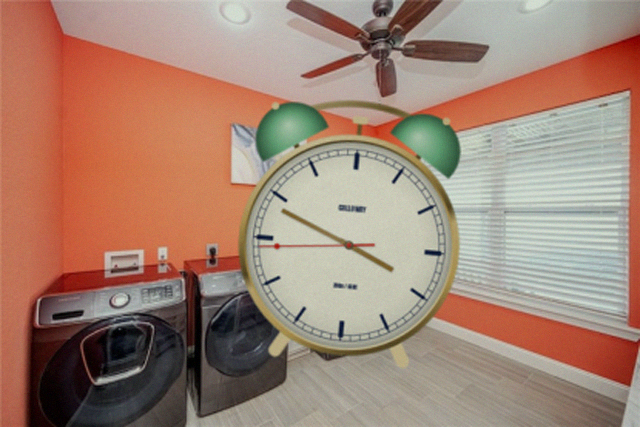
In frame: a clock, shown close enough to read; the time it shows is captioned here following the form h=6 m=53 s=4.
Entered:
h=3 m=48 s=44
